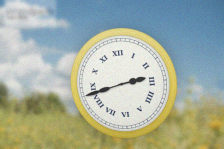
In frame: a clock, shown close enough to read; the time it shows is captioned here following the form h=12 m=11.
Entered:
h=2 m=43
